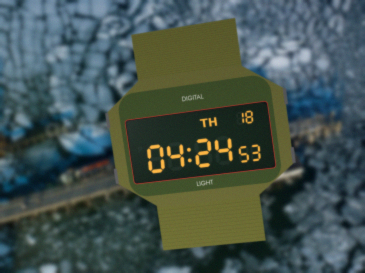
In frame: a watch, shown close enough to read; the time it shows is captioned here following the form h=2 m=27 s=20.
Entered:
h=4 m=24 s=53
